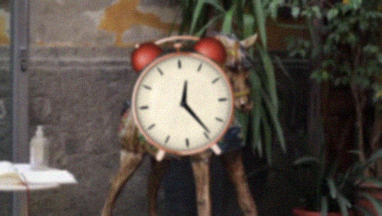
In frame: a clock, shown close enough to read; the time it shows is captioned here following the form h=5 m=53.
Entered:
h=12 m=24
